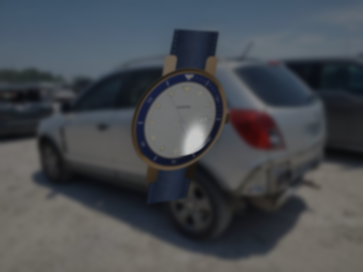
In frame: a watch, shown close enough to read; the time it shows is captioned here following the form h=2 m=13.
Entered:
h=4 m=54
